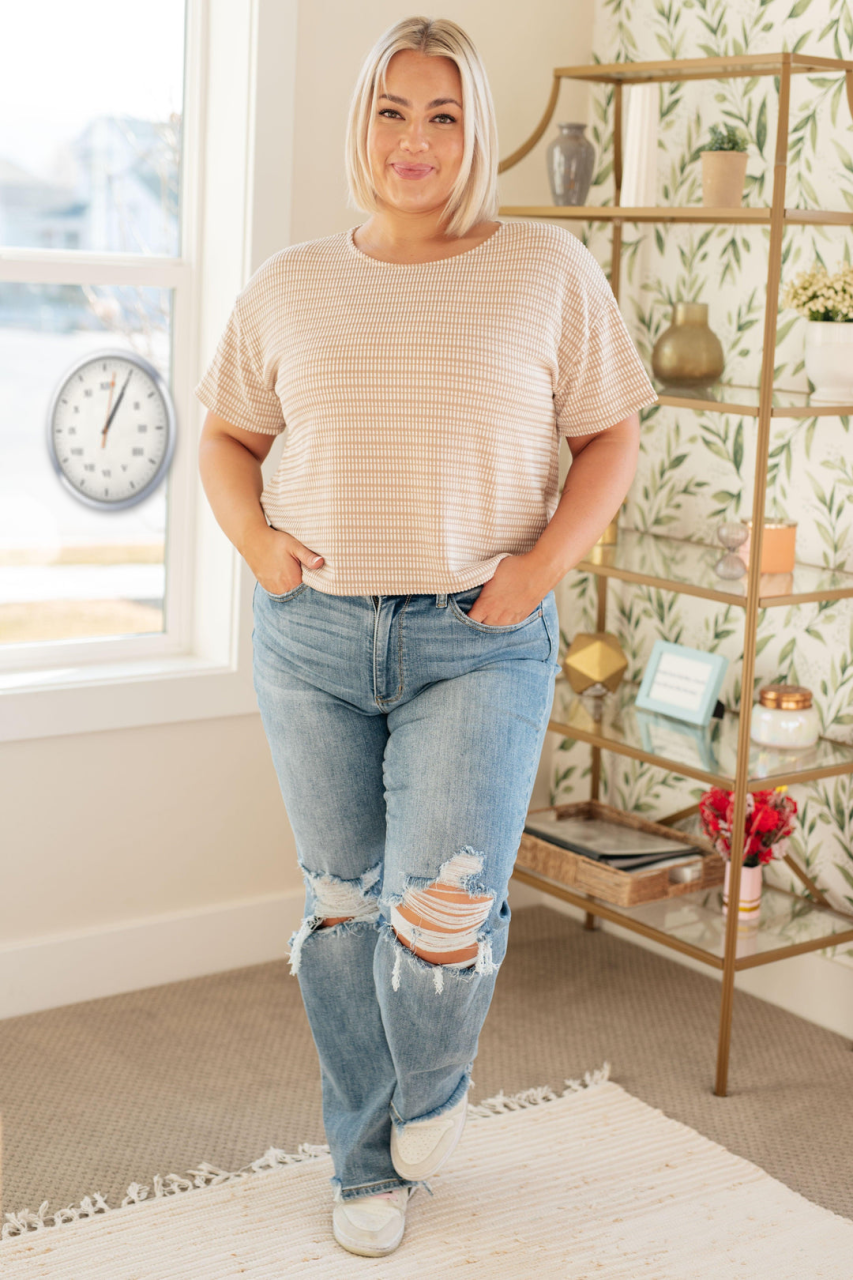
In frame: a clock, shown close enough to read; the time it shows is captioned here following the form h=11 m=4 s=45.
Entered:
h=1 m=5 s=2
